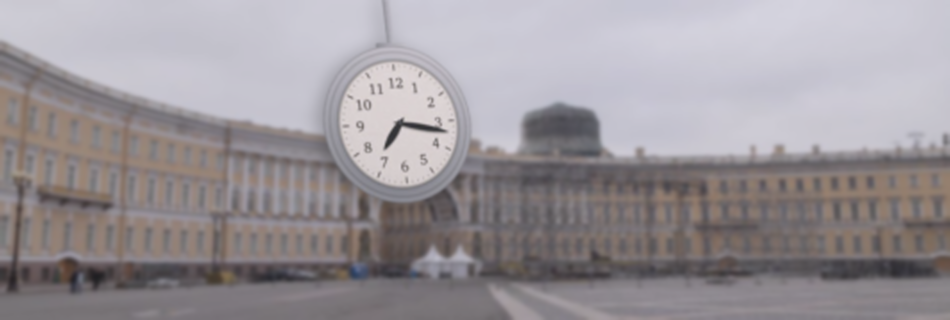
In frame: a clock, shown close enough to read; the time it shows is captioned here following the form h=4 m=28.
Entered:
h=7 m=17
